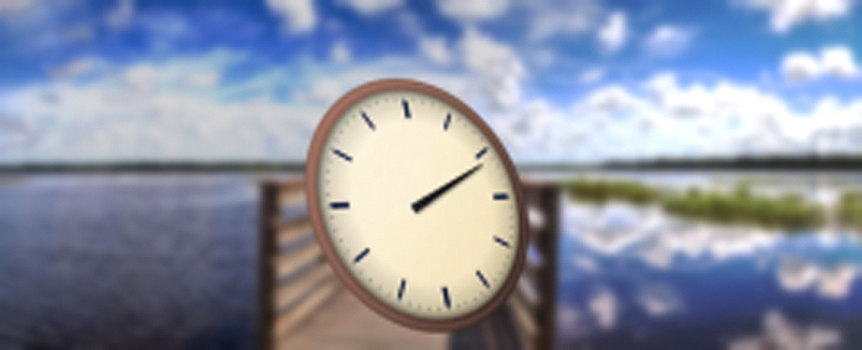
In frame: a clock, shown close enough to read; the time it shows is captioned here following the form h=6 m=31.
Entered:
h=2 m=11
